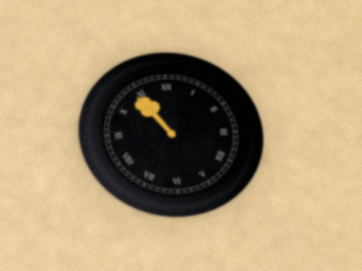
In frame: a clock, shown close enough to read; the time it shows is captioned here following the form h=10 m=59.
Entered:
h=10 m=54
